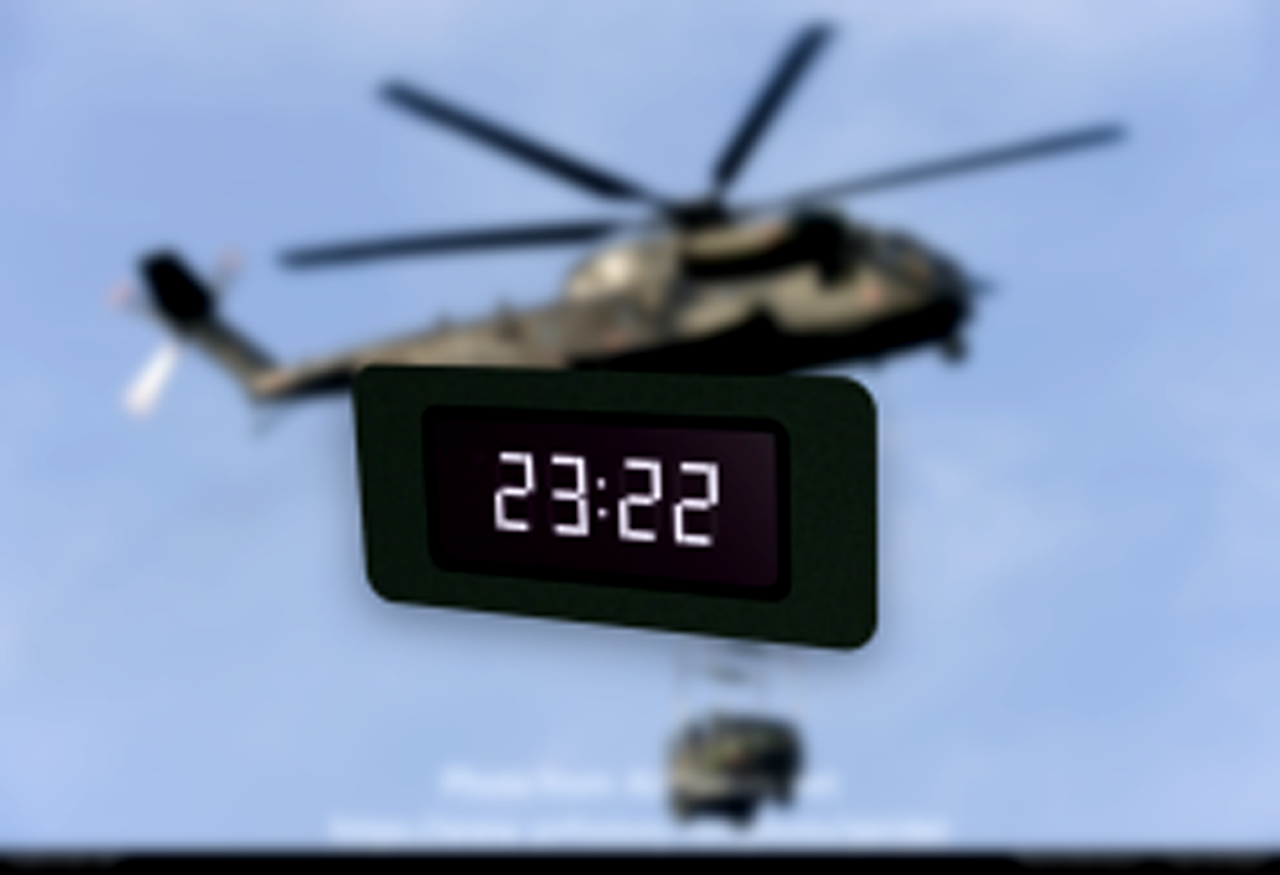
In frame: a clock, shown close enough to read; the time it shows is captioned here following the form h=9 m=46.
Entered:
h=23 m=22
